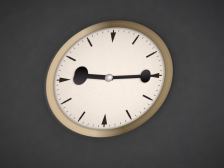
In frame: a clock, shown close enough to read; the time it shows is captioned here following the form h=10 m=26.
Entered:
h=9 m=15
